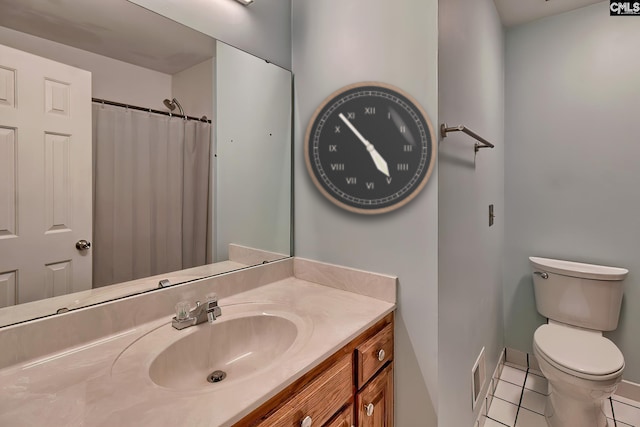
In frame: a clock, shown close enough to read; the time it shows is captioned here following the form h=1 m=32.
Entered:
h=4 m=53
